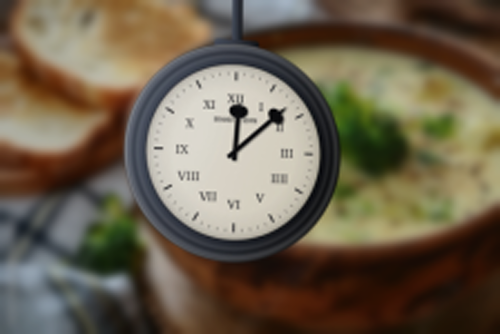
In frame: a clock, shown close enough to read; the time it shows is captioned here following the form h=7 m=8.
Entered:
h=12 m=8
